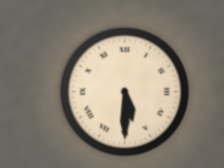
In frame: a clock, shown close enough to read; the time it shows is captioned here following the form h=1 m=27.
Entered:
h=5 m=30
